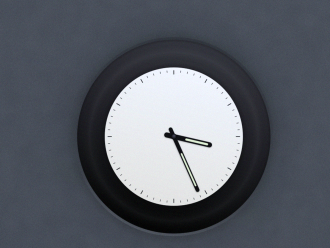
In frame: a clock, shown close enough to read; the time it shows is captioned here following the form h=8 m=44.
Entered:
h=3 m=26
